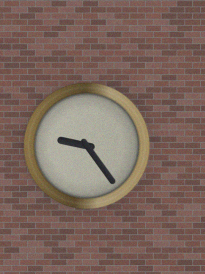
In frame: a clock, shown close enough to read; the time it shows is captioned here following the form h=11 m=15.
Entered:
h=9 m=24
